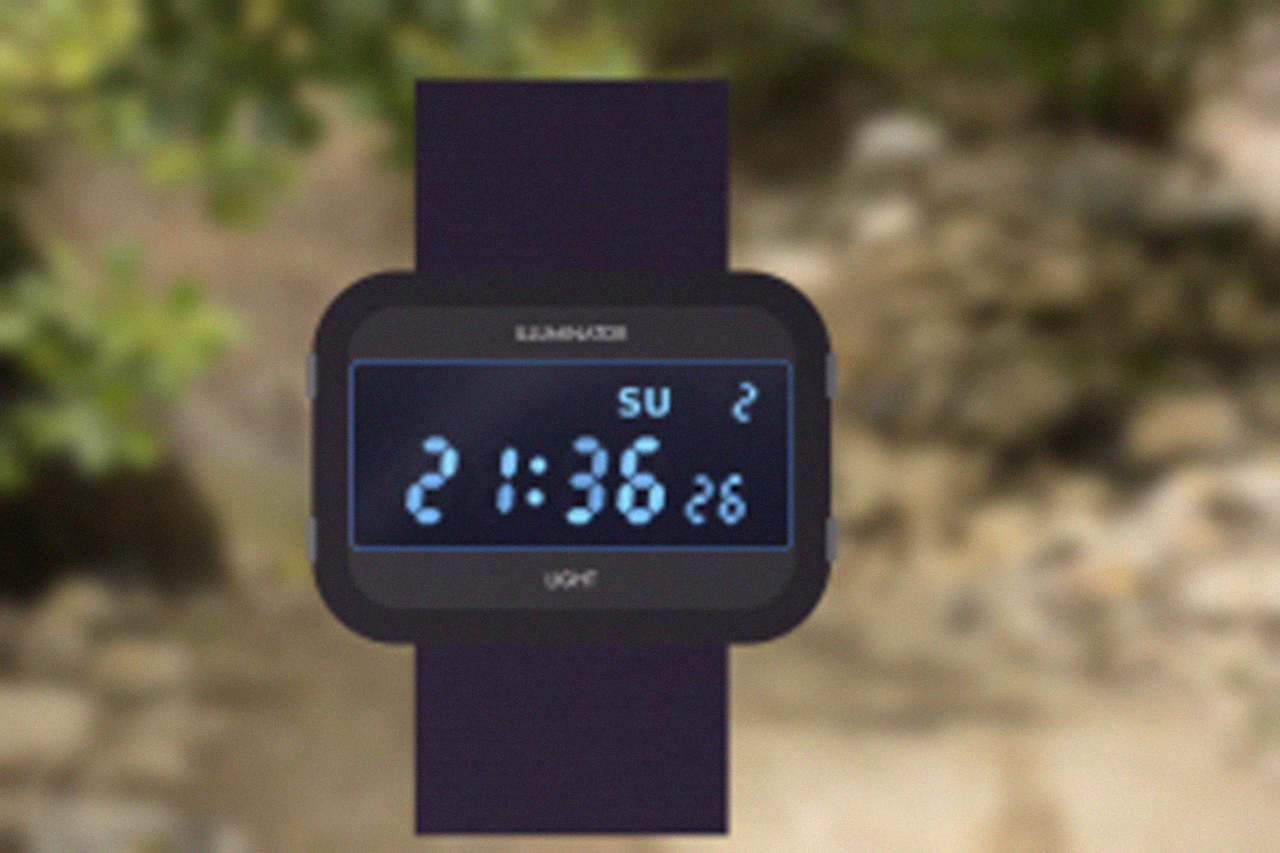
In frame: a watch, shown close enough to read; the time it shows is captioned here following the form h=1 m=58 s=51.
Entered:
h=21 m=36 s=26
